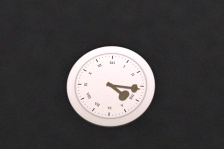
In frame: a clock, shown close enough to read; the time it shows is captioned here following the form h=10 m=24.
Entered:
h=4 m=16
